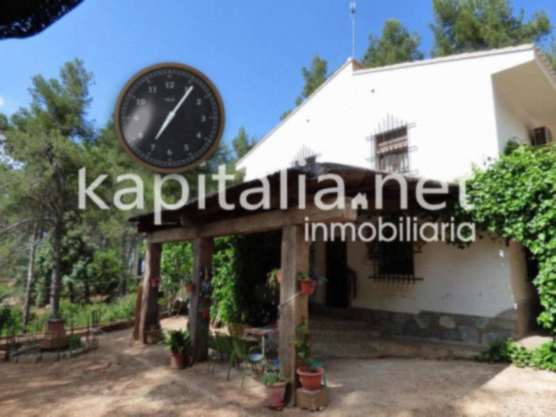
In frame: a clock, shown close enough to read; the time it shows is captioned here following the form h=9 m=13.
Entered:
h=7 m=6
